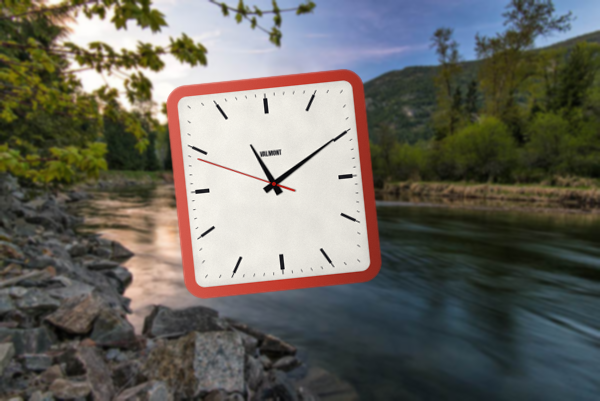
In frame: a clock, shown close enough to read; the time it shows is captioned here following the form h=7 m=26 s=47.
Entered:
h=11 m=9 s=49
